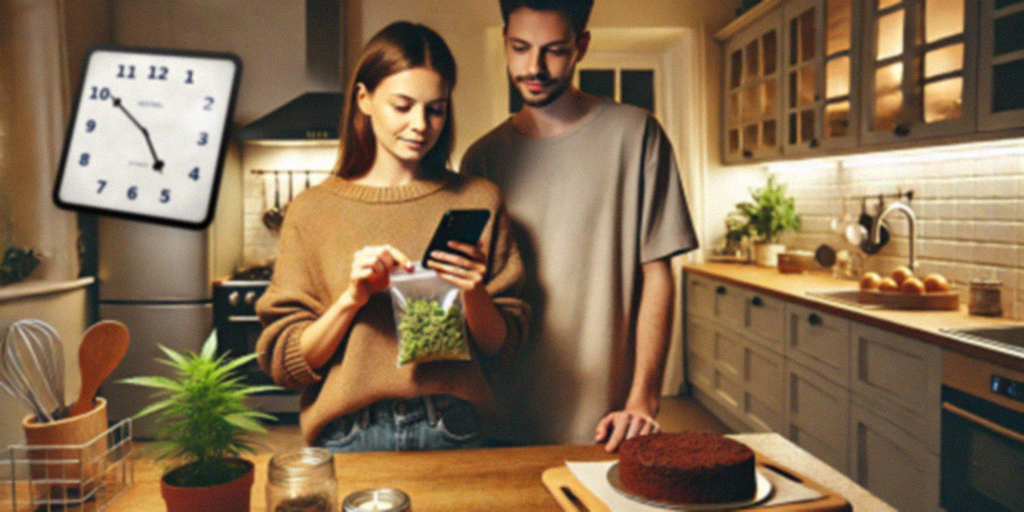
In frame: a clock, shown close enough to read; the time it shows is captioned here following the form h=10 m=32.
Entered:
h=4 m=51
